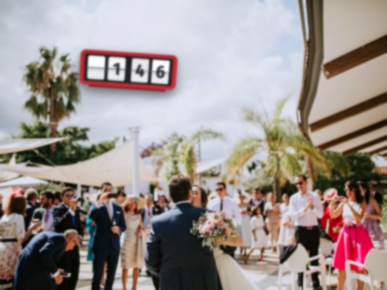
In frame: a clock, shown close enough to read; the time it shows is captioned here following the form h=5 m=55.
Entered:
h=1 m=46
